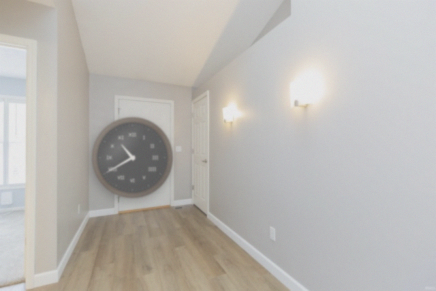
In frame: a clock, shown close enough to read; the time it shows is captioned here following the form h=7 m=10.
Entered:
h=10 m=40
